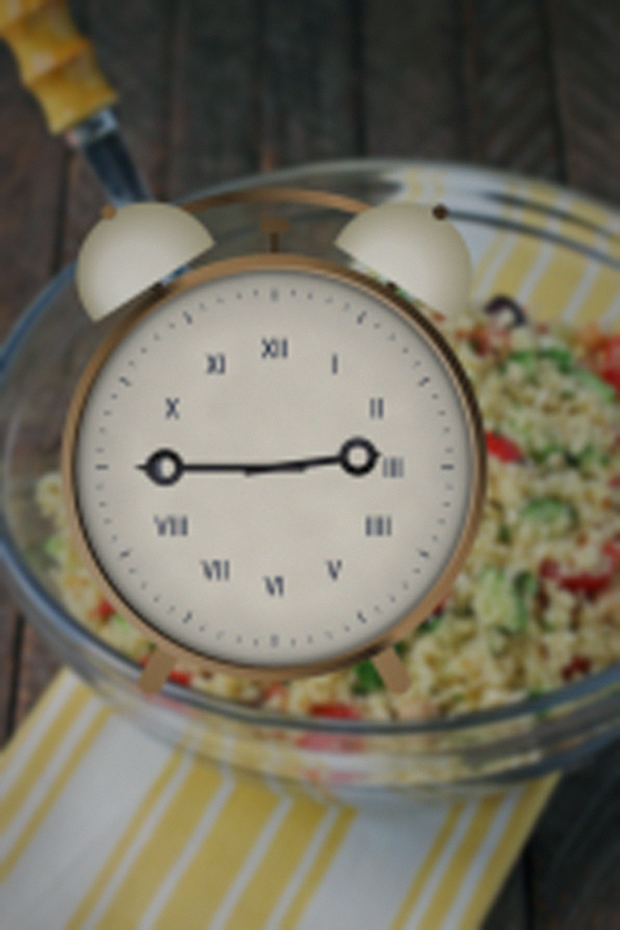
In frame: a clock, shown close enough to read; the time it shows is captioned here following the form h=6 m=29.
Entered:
h=2 m=45
